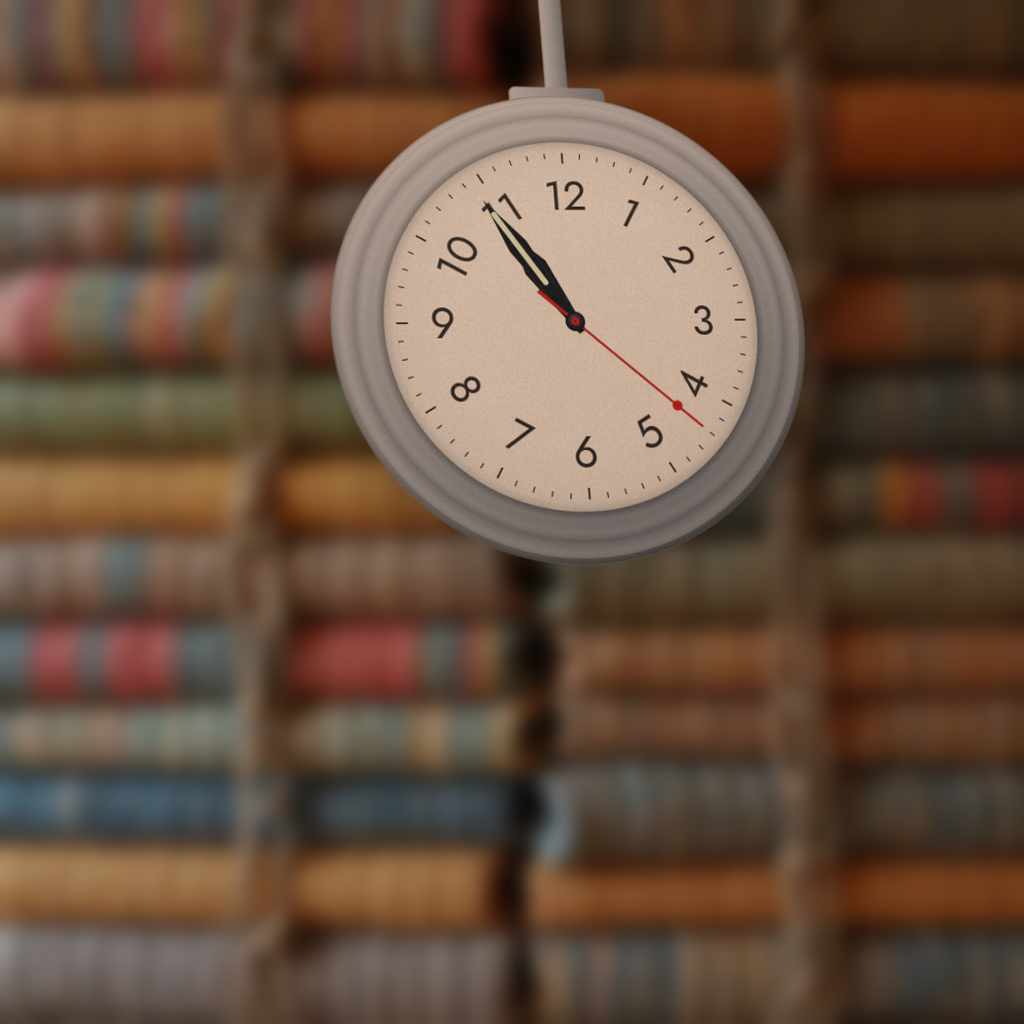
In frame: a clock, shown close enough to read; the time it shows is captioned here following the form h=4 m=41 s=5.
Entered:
h=10 m=54 s=22
